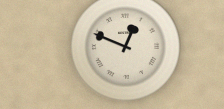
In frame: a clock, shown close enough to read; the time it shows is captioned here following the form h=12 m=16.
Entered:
h=12 m=49
